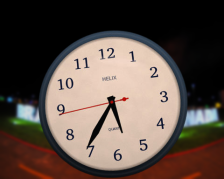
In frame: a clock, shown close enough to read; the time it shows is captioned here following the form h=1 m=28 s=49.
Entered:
h=5 m=35 s=44
